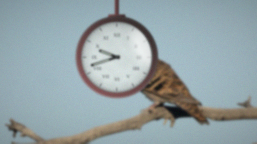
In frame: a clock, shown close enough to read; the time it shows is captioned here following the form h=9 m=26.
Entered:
h=9 m=42
